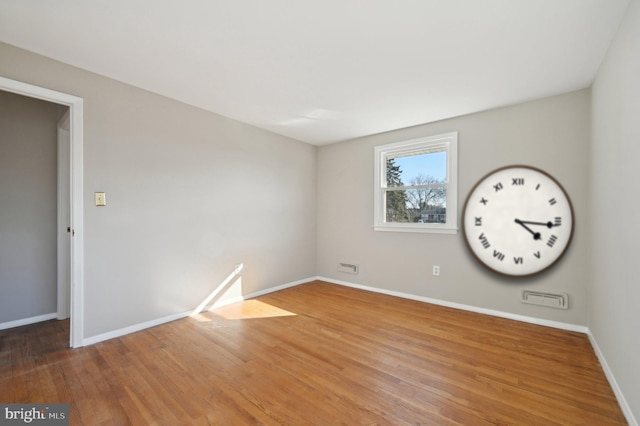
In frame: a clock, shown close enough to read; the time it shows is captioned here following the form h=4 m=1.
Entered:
h=4 m=16
